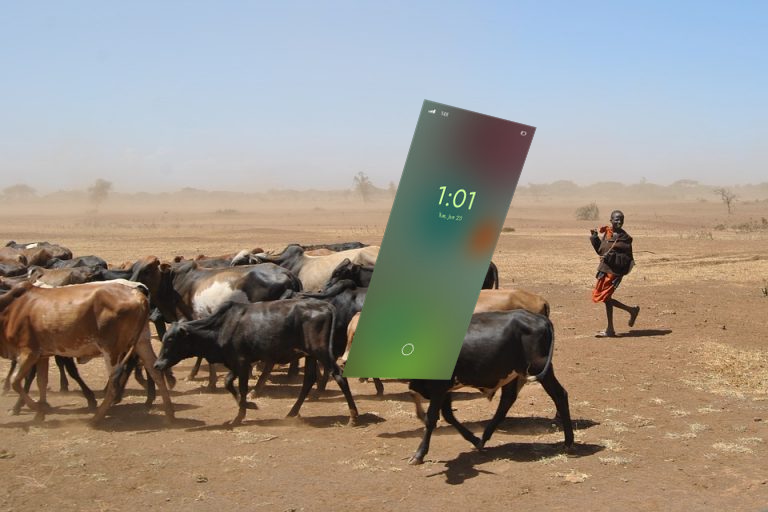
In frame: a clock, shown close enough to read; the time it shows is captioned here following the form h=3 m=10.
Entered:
h=1 m=1
